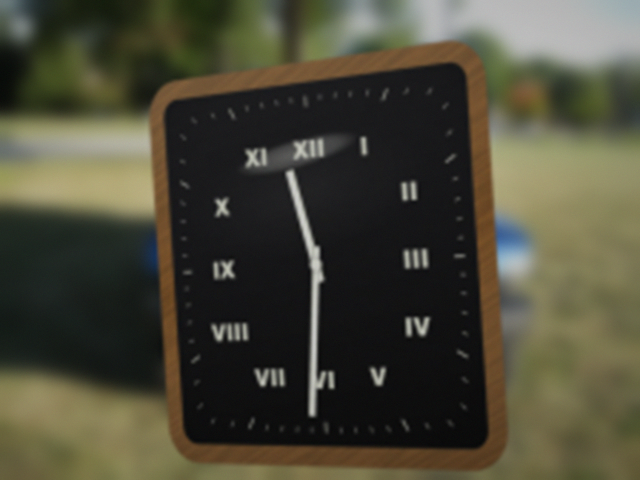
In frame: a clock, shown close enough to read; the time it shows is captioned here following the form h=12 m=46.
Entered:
h=11 m=31
